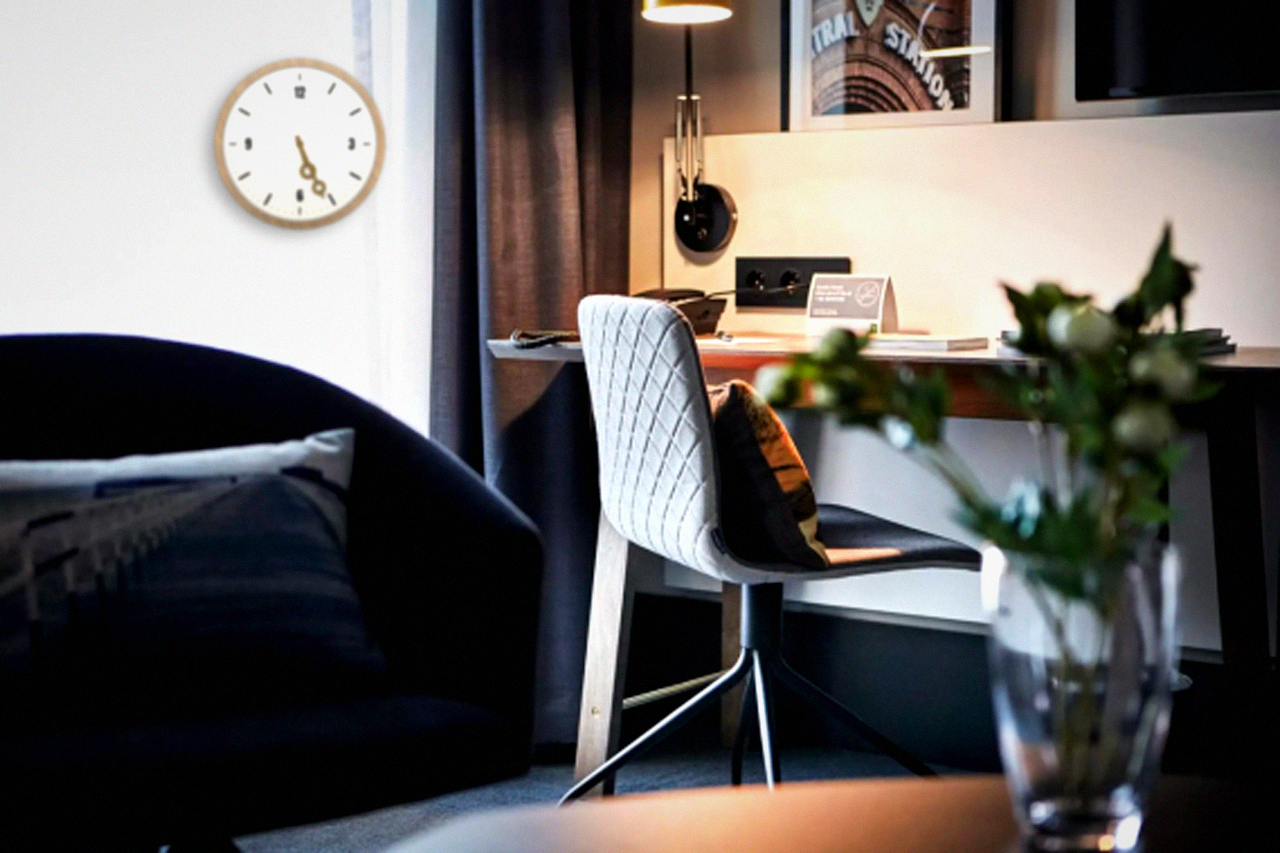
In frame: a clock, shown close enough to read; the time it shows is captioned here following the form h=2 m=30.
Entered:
h=5 m=26
